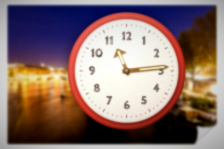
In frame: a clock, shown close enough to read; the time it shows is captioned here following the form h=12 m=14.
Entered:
h=11 m=14
